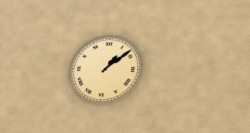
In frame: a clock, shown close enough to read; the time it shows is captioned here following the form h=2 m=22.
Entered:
h=1 m=8
